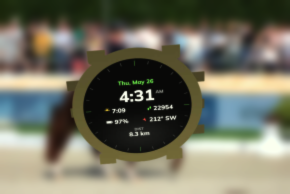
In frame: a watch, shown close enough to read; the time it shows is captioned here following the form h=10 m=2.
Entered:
h=4 m=31
